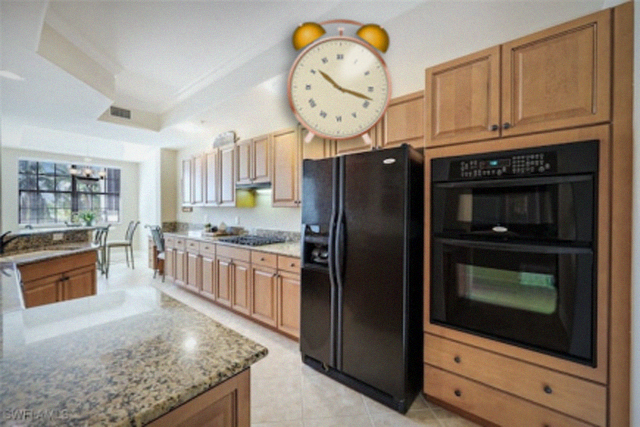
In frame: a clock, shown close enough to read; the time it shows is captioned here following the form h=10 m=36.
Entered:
h=10 m=18
